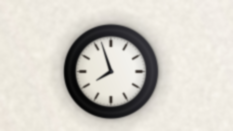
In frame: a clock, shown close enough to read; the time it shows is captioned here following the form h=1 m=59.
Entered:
h=7 m=57
